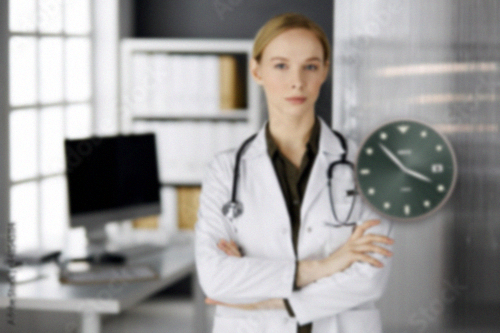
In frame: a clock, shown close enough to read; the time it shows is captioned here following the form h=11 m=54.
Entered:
h=3 m=53
